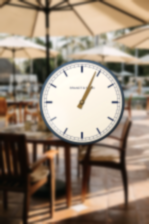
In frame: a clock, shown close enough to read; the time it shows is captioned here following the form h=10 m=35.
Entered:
h=1 m=4
